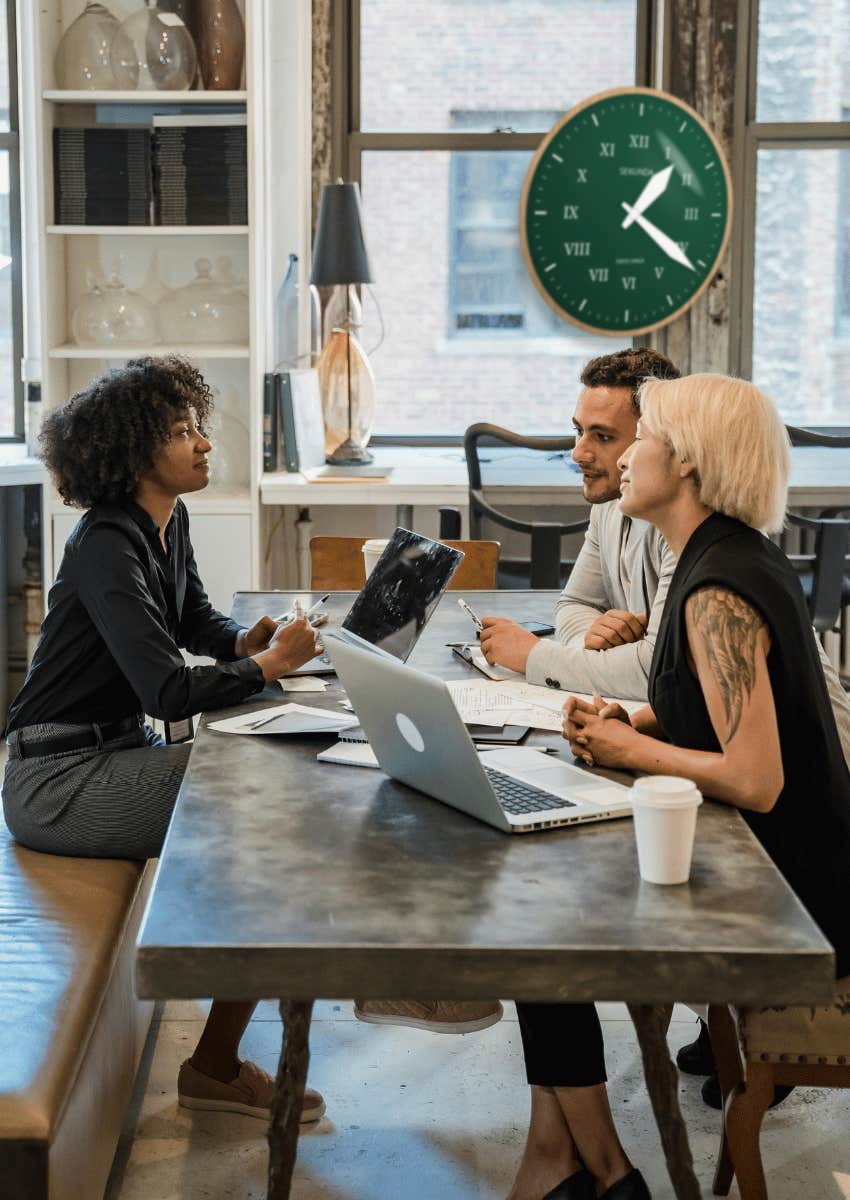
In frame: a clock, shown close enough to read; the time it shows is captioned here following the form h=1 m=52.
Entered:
h=1 m=21
